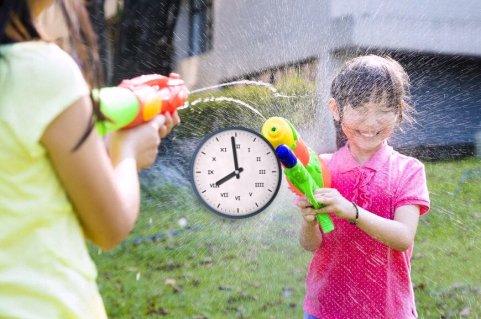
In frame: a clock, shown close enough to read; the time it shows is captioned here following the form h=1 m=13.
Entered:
h=7 m=59
